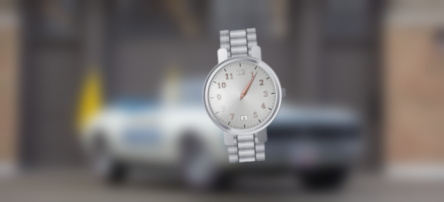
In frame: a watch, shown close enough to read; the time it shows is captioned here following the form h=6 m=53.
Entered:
h=1 m=6
